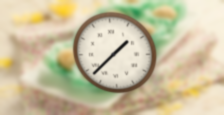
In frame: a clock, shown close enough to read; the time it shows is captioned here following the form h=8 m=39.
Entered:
h=1 m=38
